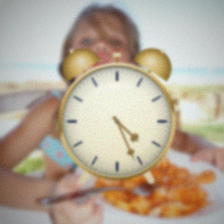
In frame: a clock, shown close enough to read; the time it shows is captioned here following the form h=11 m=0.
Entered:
h=4 m=26
